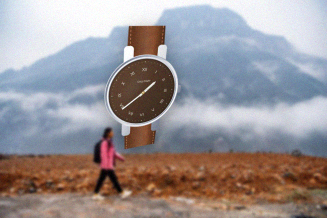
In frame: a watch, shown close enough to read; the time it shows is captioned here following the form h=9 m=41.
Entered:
h=1 m=39
